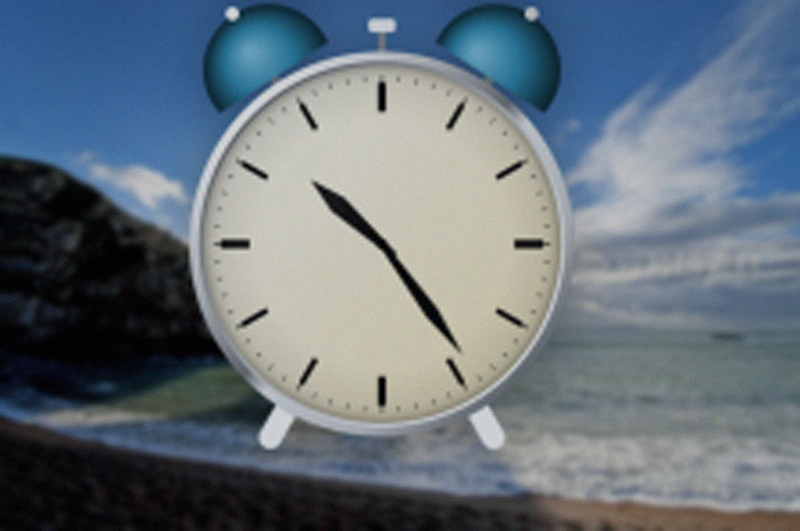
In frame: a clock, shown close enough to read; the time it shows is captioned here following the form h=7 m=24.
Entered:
h=10 m=24
